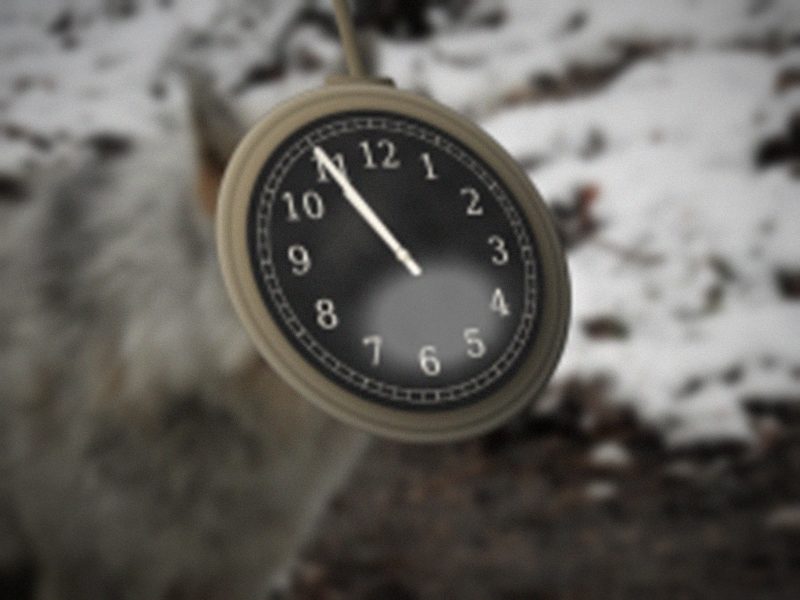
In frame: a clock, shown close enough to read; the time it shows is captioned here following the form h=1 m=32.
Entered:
h=10 m=55
